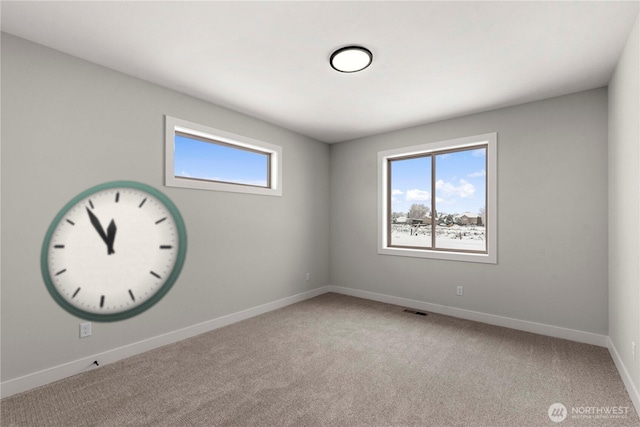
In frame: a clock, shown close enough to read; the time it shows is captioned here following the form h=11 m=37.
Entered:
h=11 m=54
